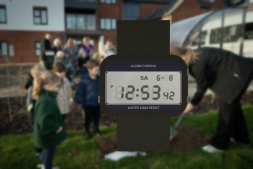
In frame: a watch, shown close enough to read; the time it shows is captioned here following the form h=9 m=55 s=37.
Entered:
h=12 m=53 s=42
